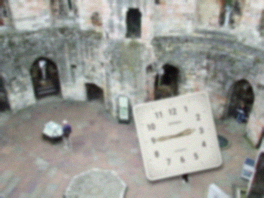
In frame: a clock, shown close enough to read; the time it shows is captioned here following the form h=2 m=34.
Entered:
h=2 m=45
